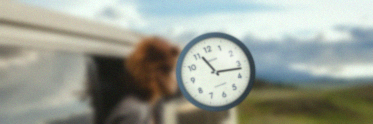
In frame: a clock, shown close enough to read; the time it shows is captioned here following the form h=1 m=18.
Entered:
h=11 m=17
